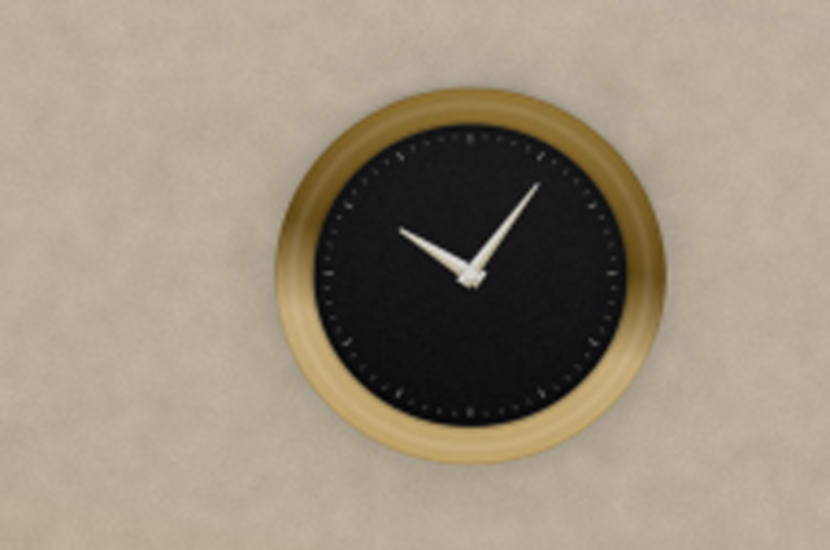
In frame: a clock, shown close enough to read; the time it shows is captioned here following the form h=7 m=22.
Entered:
h=10 m=6
